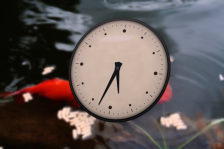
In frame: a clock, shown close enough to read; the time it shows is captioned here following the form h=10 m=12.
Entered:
h=5 m=33
